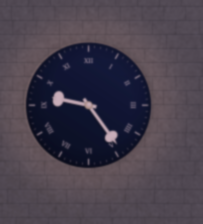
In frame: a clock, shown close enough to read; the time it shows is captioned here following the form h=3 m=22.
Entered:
h=9 m=24
